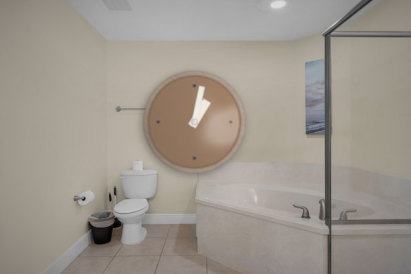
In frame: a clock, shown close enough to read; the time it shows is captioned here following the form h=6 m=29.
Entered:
h=1 m=2
